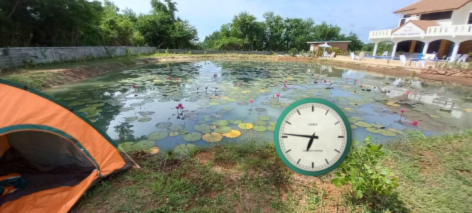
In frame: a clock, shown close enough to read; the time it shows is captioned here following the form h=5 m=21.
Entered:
h=6 m=46
